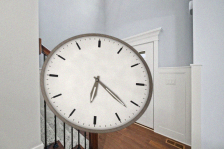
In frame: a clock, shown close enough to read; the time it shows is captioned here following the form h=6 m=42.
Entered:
h=6 m=22
